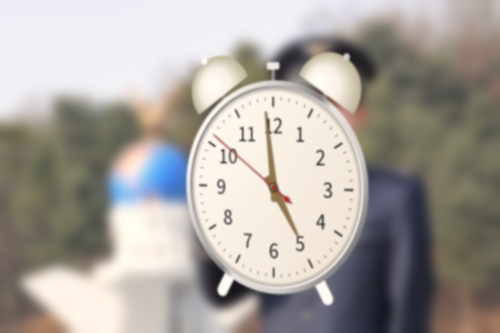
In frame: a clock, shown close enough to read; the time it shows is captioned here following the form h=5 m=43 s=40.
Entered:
h=4 m=58 s=51
